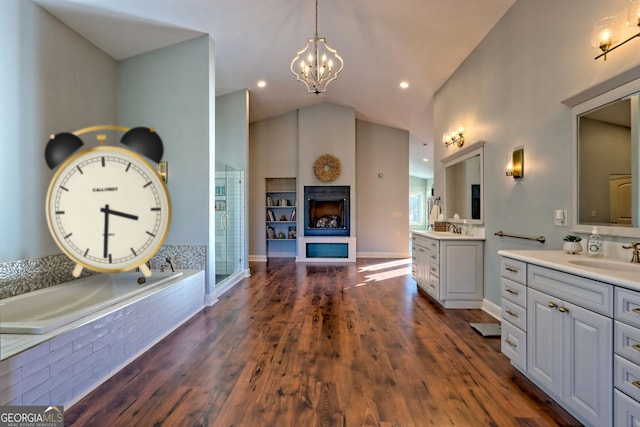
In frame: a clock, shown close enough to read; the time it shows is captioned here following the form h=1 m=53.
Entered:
h=3 m=31
